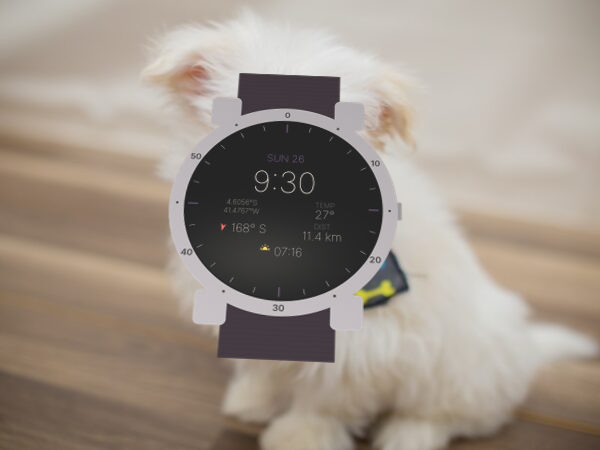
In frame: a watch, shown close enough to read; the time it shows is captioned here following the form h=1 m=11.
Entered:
h=9 m=30
